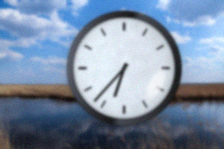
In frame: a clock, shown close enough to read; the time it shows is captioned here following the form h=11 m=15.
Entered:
h=6 m=37
